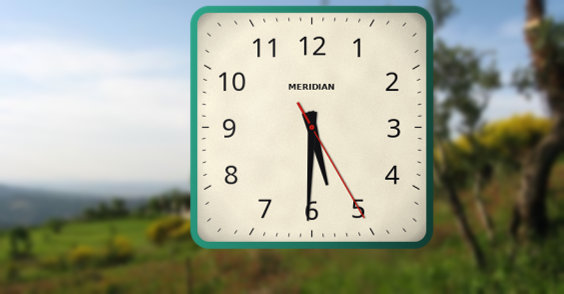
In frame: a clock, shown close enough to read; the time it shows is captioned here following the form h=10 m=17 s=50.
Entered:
h=5 m=30 s=25
